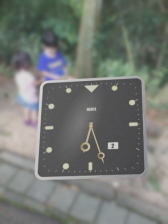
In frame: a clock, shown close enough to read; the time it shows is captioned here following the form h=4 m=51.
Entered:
h=6 m=27
